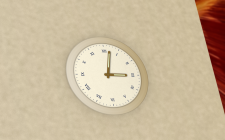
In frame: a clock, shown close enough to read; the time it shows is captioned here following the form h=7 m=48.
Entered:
h=3 m=2
